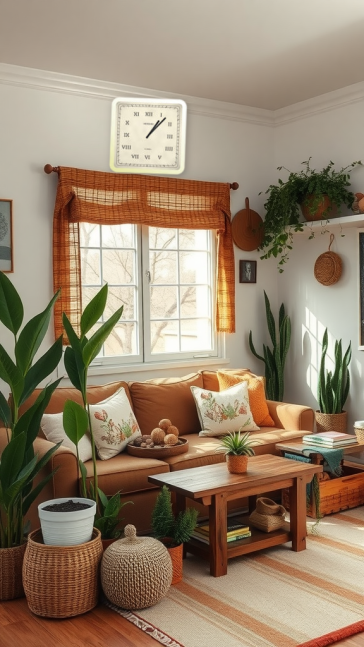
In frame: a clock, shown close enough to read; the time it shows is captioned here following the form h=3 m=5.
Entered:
h=1 m=7
